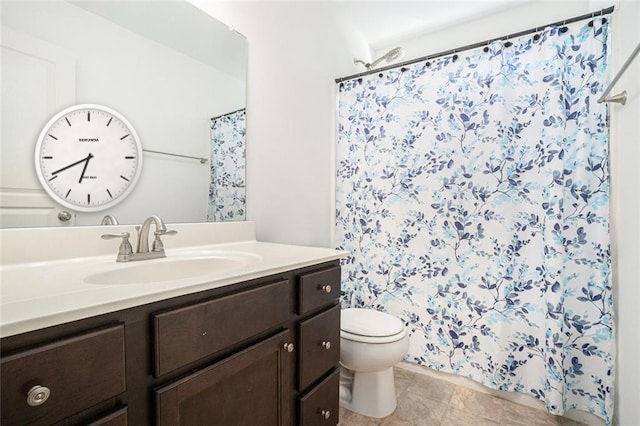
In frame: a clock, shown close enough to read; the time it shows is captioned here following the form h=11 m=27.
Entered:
h=6 m=41
